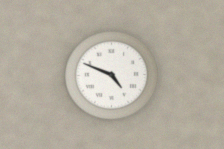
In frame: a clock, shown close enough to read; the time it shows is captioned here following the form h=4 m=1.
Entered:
h=4 m=49
